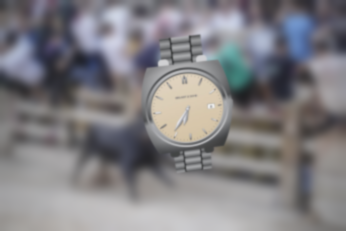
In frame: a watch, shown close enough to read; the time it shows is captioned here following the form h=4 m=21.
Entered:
h=6 m=36
